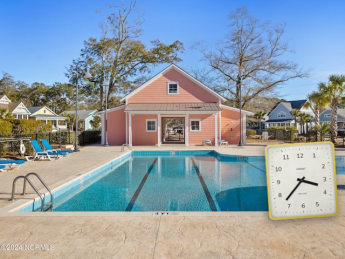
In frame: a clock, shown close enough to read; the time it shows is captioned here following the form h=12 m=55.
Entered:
h=3 m=37
